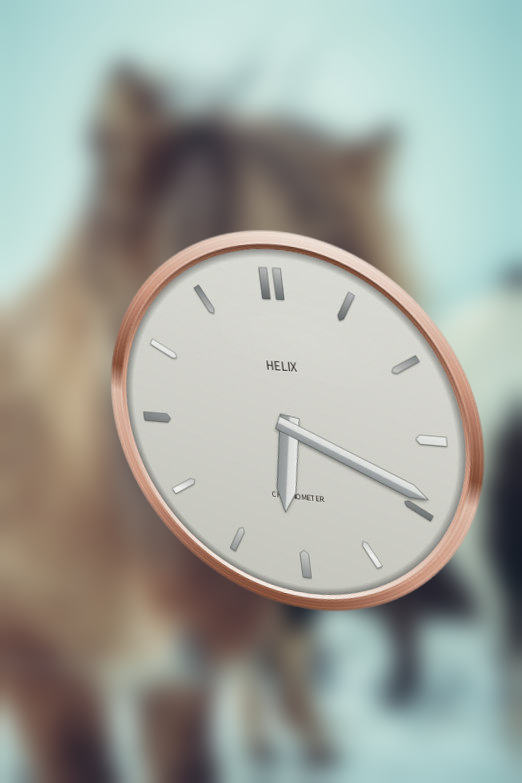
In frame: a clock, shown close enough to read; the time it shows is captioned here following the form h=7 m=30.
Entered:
h=6 m=19
